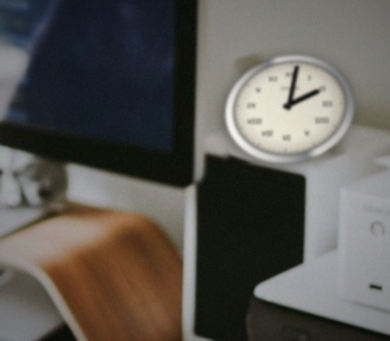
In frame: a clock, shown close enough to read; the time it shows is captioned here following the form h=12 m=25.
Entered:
h=2 m=1
